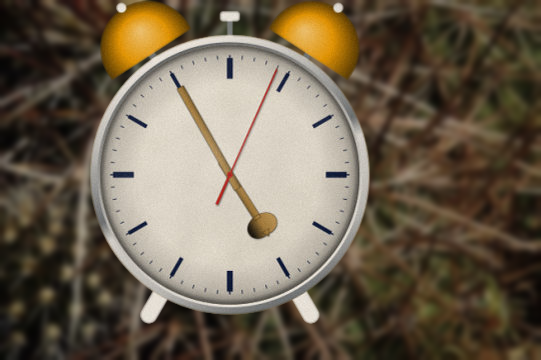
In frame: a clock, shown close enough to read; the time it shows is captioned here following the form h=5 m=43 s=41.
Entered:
h=4 m=55 s=4
